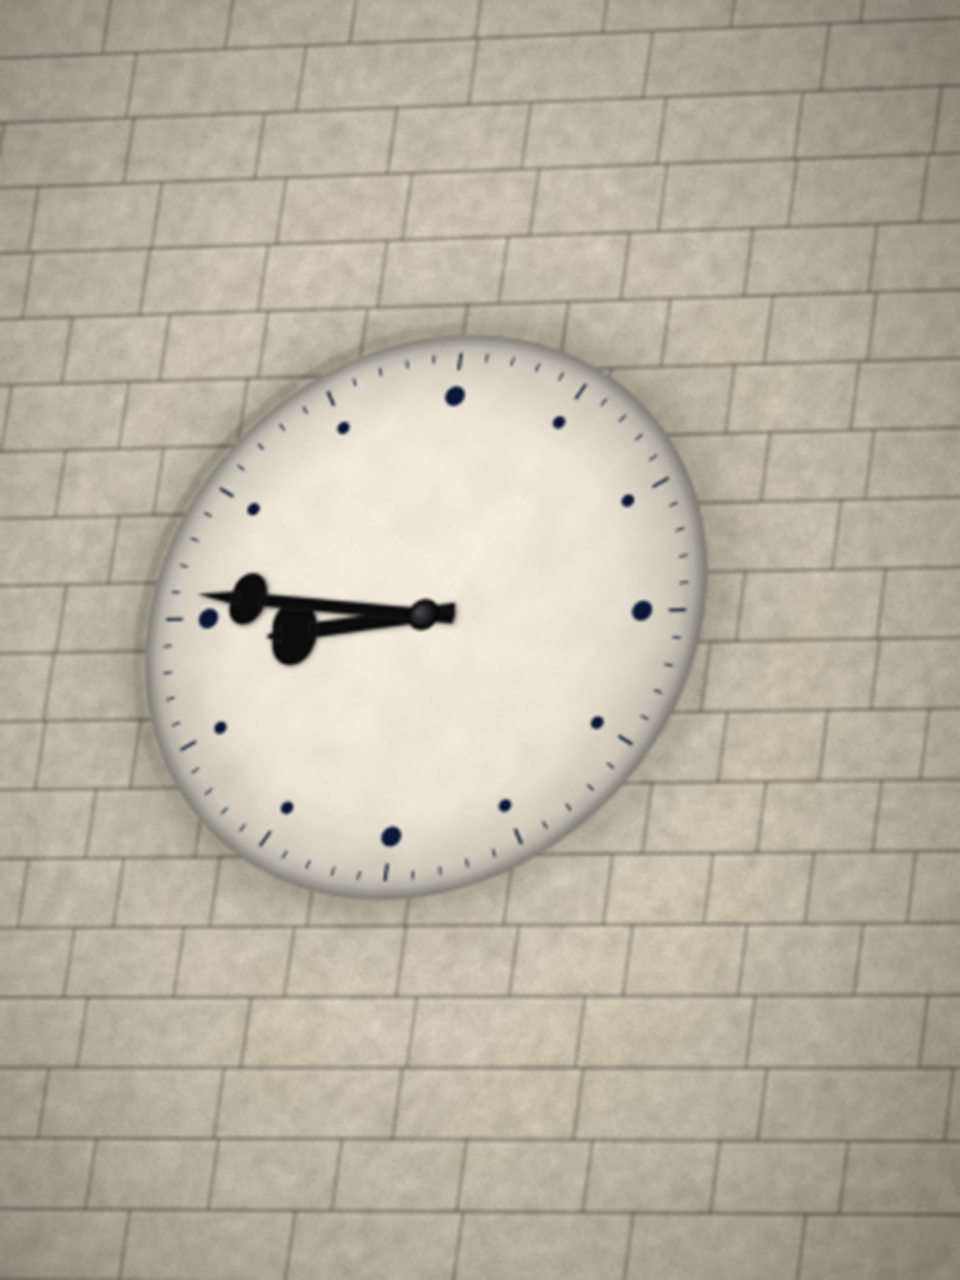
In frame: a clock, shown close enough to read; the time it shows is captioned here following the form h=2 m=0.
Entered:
h=8 m=46
